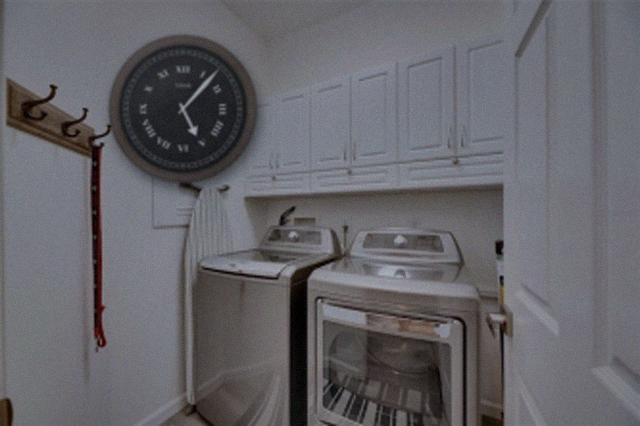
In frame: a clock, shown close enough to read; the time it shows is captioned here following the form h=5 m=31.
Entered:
h=5 m=7
